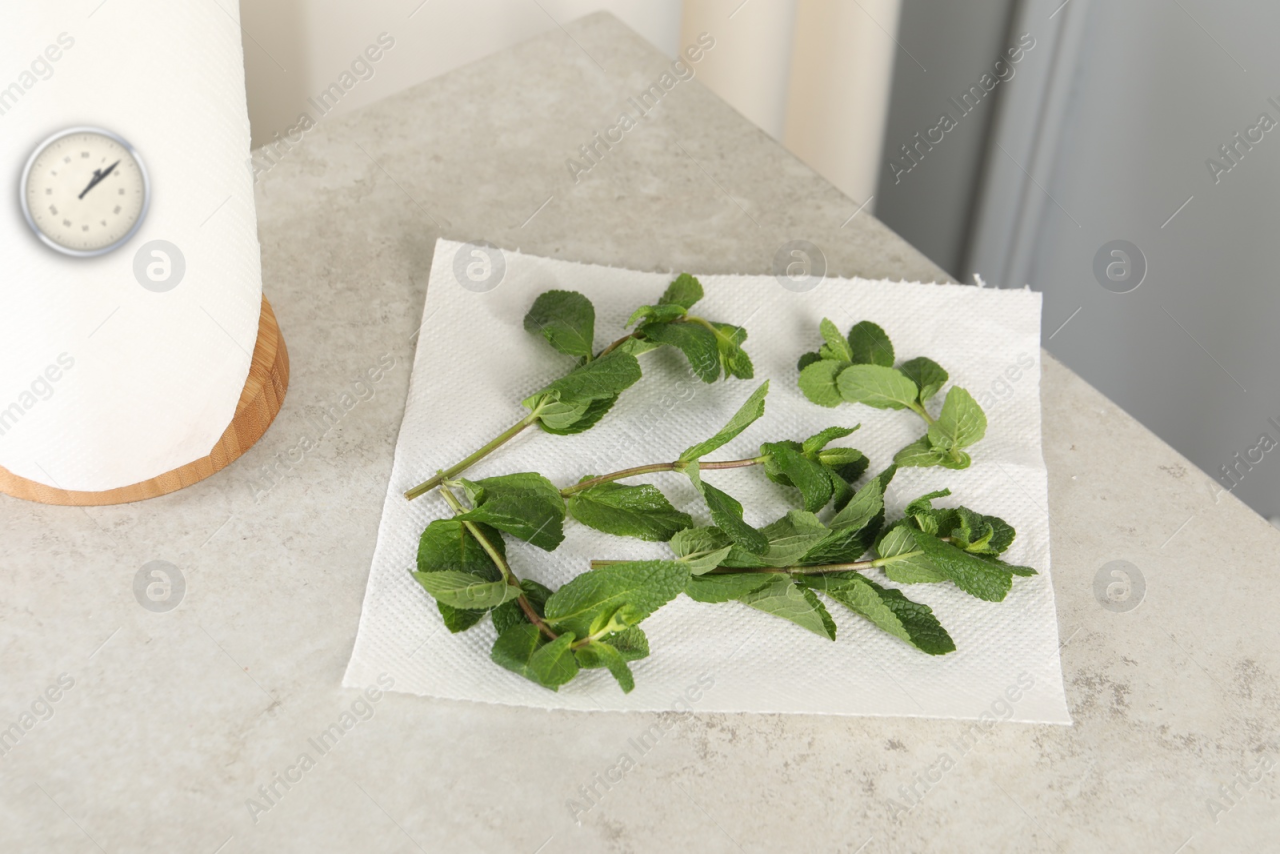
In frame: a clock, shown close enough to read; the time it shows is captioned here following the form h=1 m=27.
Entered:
h=1 m=8
